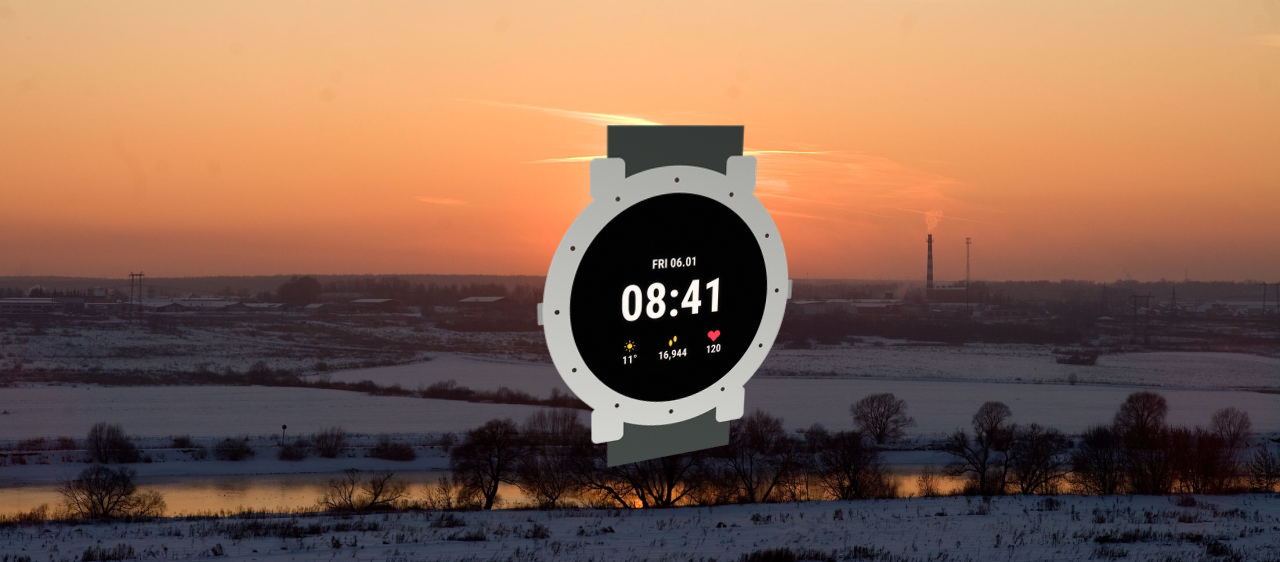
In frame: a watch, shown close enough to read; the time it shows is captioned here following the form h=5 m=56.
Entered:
h=8 m=41
